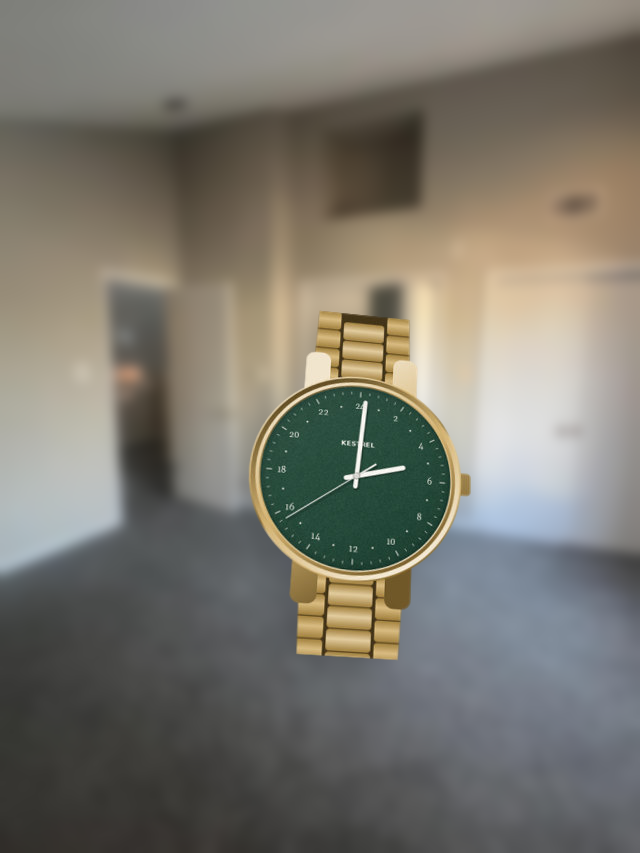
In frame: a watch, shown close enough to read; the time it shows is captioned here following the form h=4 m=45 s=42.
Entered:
h=5 m=0 s=39
